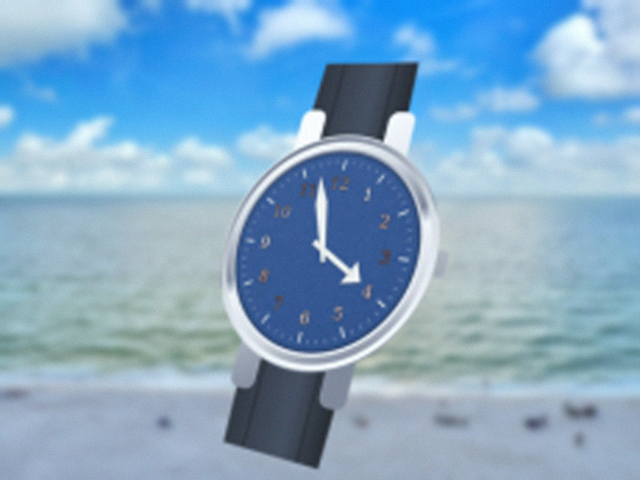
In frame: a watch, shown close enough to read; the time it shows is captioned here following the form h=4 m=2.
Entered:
h=3 m=57
